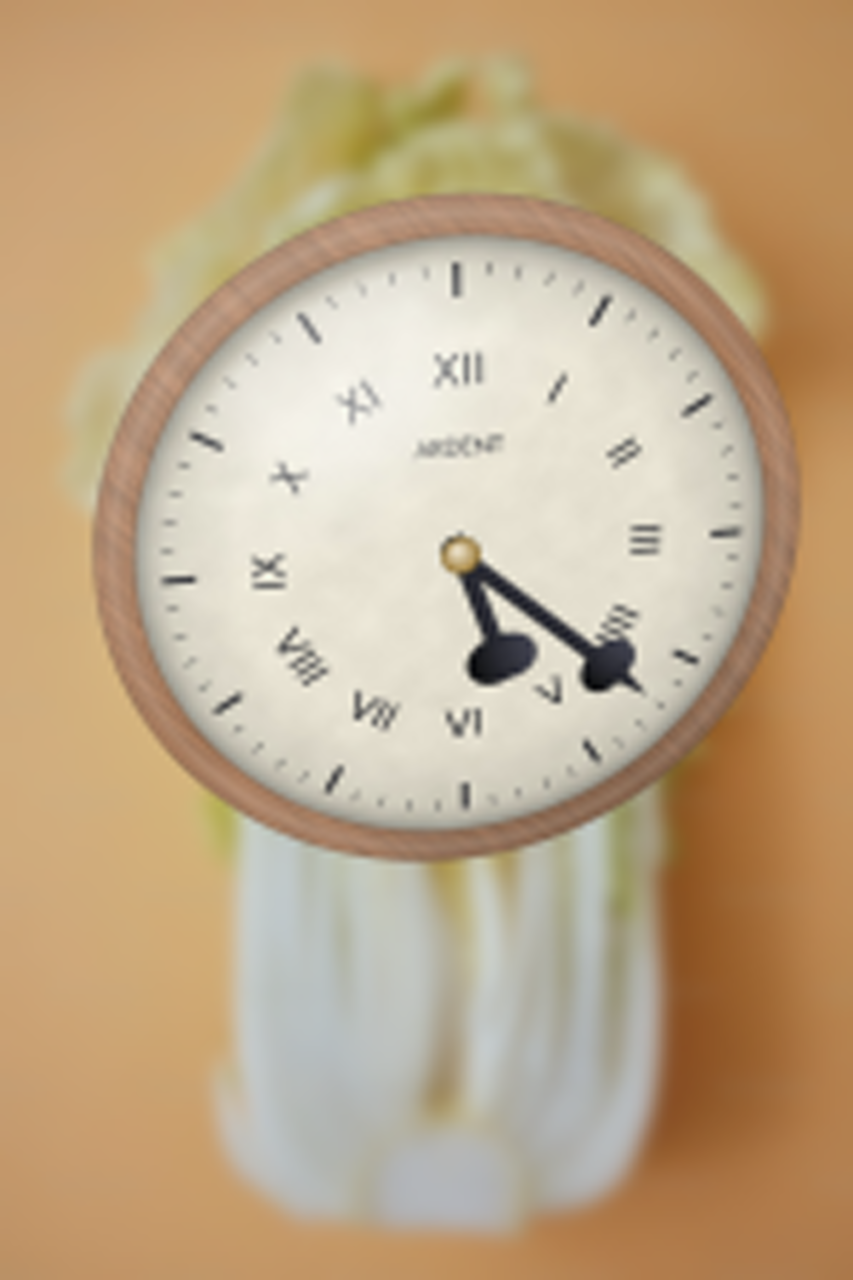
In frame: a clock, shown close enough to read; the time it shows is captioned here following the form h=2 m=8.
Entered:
h=5 m=22
